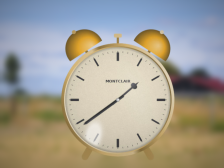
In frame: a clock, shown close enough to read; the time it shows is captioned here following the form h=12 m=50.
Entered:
h=1 m=39
